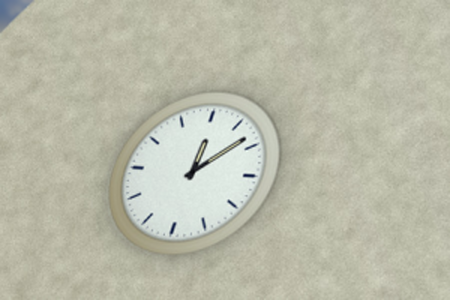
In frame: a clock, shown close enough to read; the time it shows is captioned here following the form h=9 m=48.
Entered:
h=12 m=8
